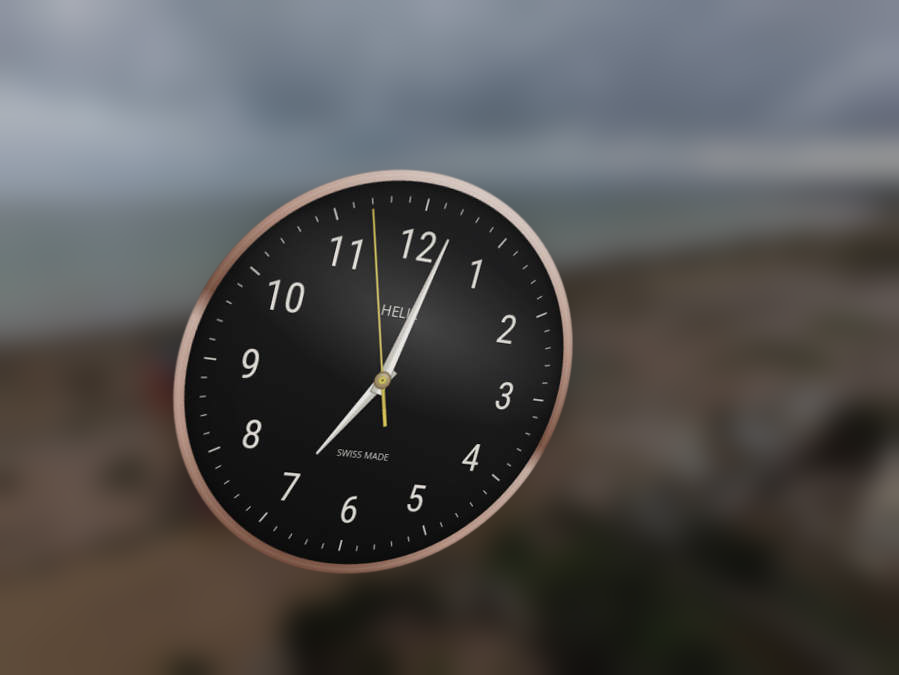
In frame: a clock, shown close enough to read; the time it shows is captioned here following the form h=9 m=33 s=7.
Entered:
h=7 m=1 s=57
